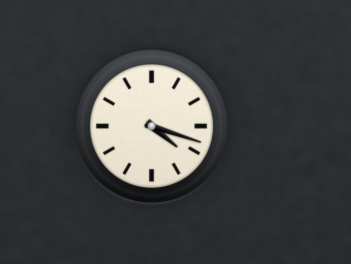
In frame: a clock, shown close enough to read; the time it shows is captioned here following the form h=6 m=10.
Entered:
h=4 m=18
